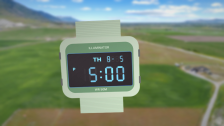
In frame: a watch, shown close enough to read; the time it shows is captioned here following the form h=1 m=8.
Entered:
h=5 m=0
